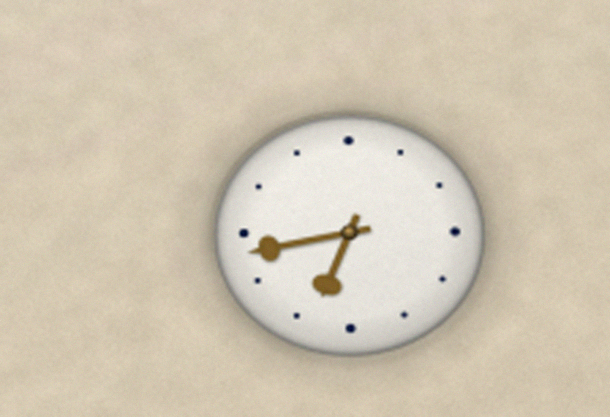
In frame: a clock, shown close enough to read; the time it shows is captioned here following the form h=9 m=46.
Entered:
h=6 m=43
